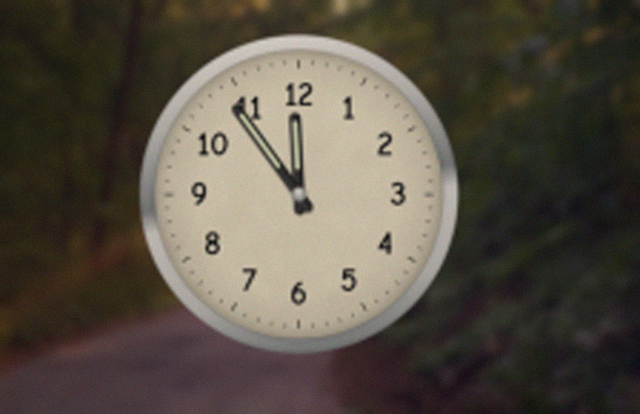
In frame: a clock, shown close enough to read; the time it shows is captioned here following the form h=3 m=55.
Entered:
h=11 m=54
